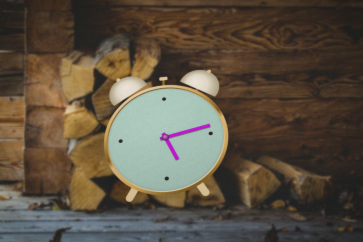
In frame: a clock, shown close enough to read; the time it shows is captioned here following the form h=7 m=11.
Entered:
h=5 m=13
